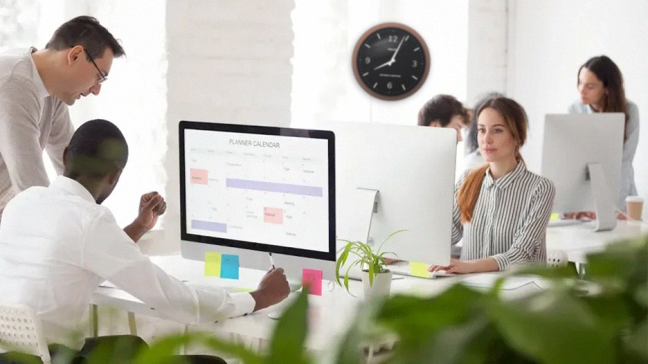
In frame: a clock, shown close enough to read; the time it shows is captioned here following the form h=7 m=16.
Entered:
h=8 m=4
